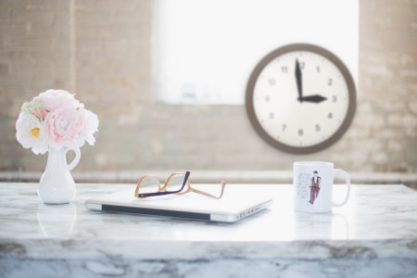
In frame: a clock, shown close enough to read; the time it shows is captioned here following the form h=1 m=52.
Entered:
h=2 m=59
